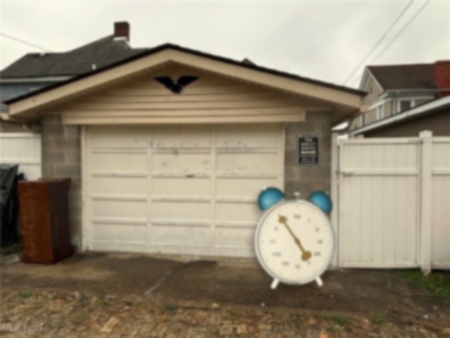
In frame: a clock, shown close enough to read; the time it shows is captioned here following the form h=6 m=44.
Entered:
h=4 m=54
